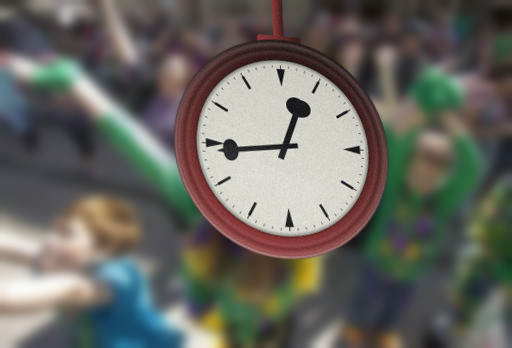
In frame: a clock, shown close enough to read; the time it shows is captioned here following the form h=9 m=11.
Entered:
h=12 m=44
